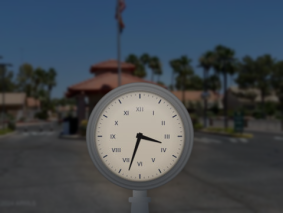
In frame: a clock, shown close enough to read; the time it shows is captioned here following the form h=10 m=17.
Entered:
h=3 m=33
